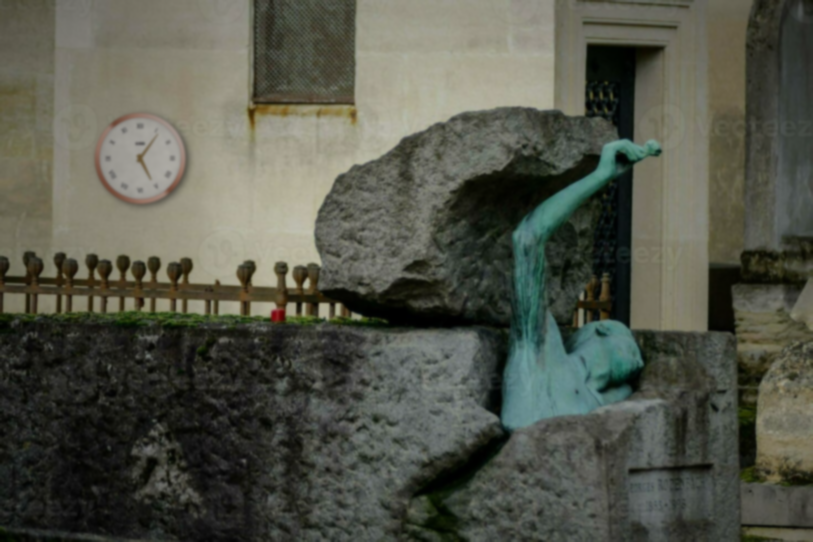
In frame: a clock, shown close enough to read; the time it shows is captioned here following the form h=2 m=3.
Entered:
h=5 m=6
